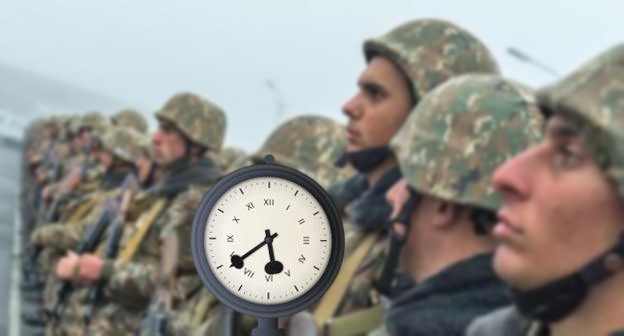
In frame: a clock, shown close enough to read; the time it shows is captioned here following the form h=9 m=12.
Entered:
h=5 m=39
